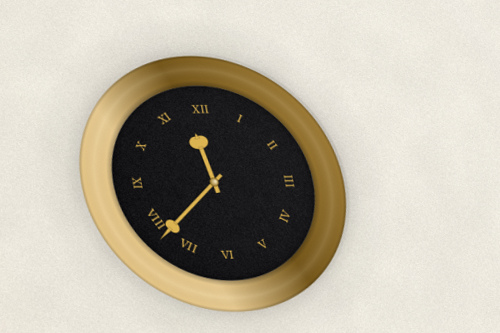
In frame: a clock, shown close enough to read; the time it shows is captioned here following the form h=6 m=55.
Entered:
h=11 m=38
